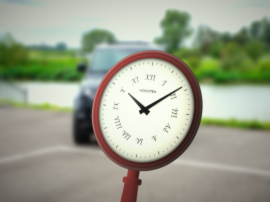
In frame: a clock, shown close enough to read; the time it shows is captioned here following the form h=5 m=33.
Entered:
h=10 m=9
